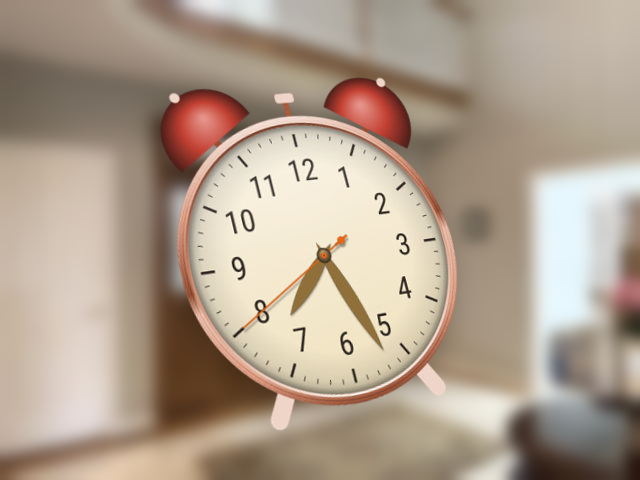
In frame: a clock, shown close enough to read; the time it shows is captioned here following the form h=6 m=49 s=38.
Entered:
h=7 m=26 s=40
